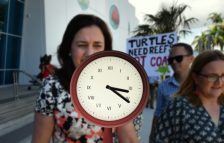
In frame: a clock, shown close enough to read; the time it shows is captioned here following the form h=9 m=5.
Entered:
h=3 m=21
